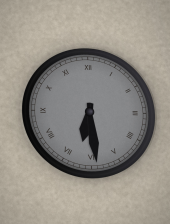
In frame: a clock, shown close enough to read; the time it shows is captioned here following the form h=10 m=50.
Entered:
h=6 m=29
